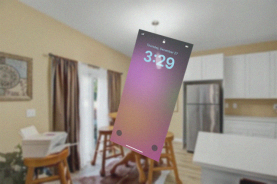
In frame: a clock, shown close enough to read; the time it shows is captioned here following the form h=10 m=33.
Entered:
h=3 m=29
